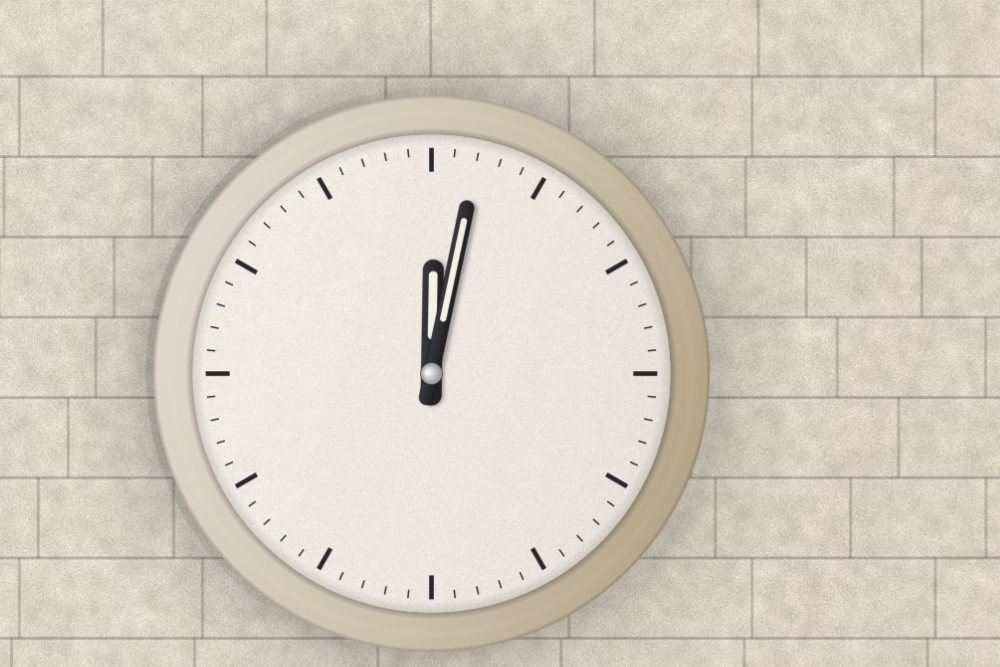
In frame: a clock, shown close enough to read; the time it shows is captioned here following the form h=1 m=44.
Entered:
h=12 m=2
